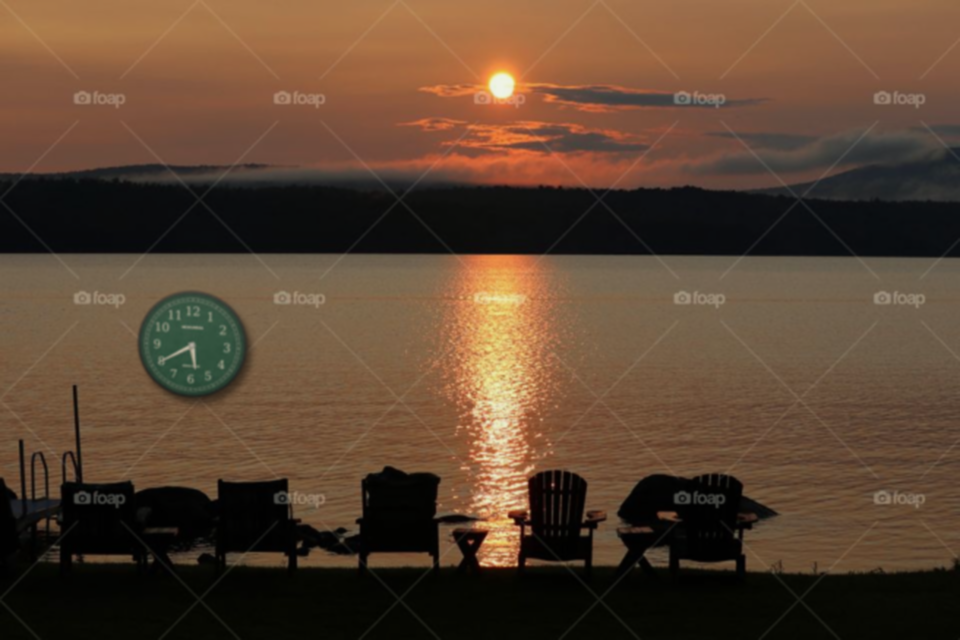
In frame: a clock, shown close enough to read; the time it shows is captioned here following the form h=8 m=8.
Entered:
h=5 m=40
